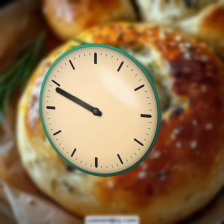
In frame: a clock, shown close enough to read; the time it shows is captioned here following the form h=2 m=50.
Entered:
h=9 m=49
